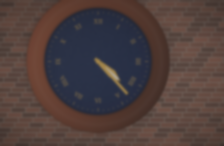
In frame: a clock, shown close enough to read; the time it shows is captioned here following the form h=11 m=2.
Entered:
h=4 m=23
